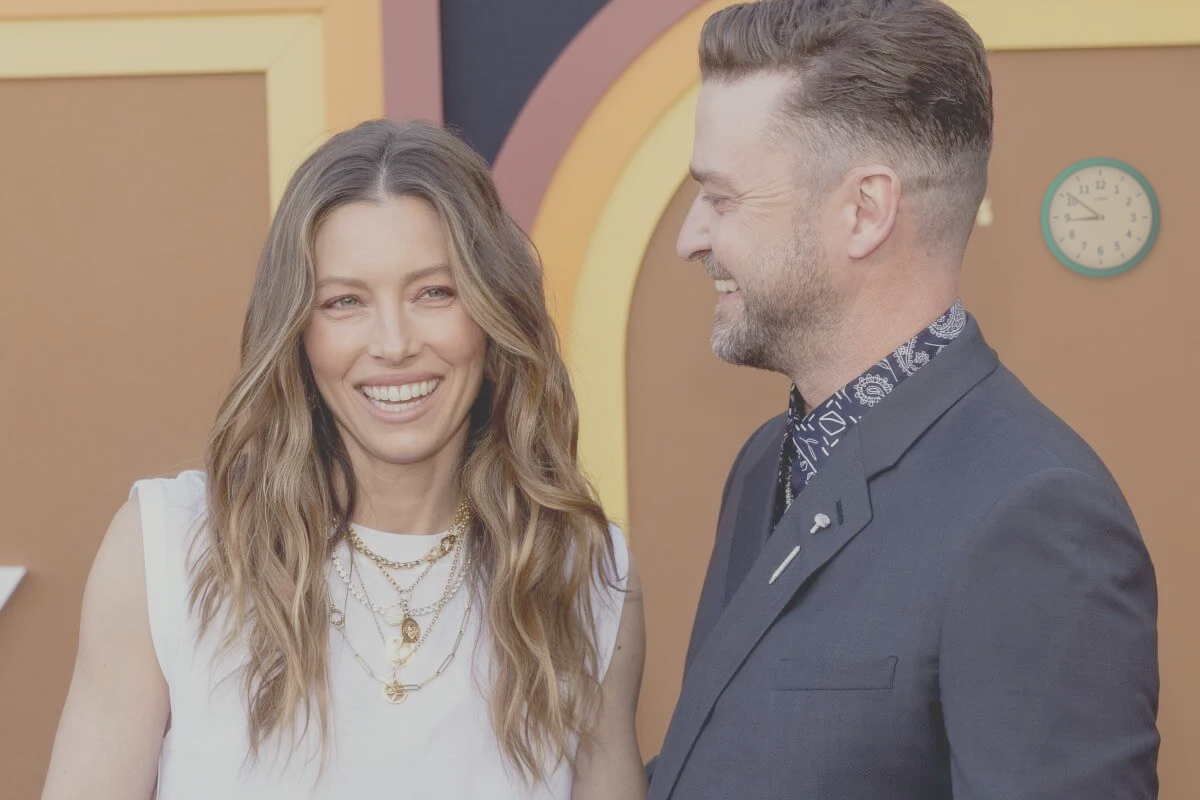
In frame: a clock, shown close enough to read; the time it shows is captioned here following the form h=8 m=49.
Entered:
h=8 m=51
